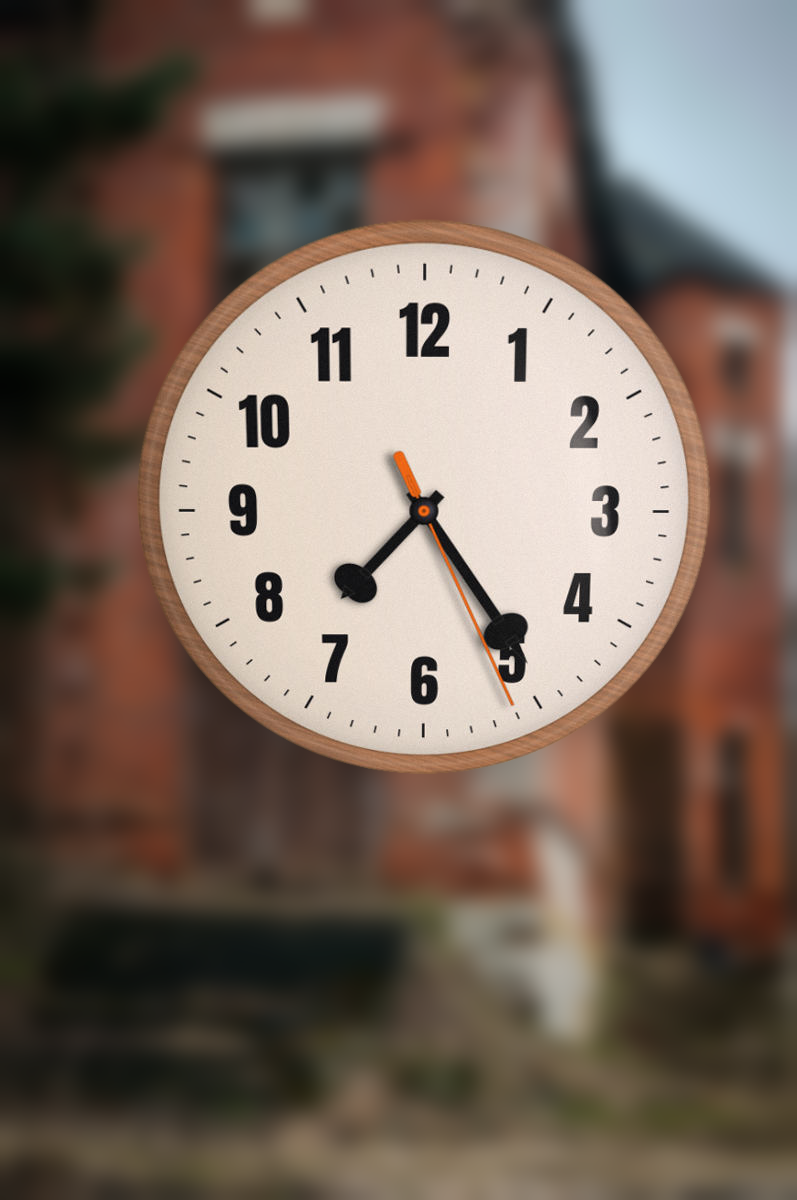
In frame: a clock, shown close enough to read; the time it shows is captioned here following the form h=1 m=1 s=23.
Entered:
h=7 m=24 s=26
